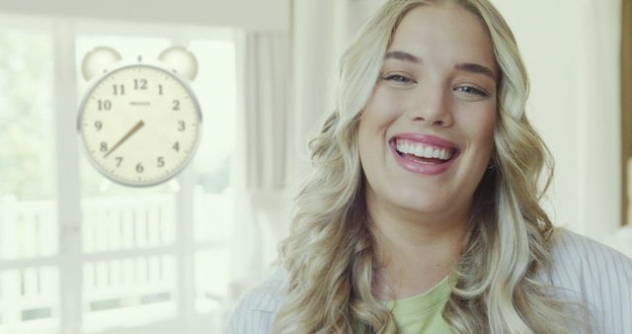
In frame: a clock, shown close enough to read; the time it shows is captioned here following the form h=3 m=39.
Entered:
h=7 m=38
